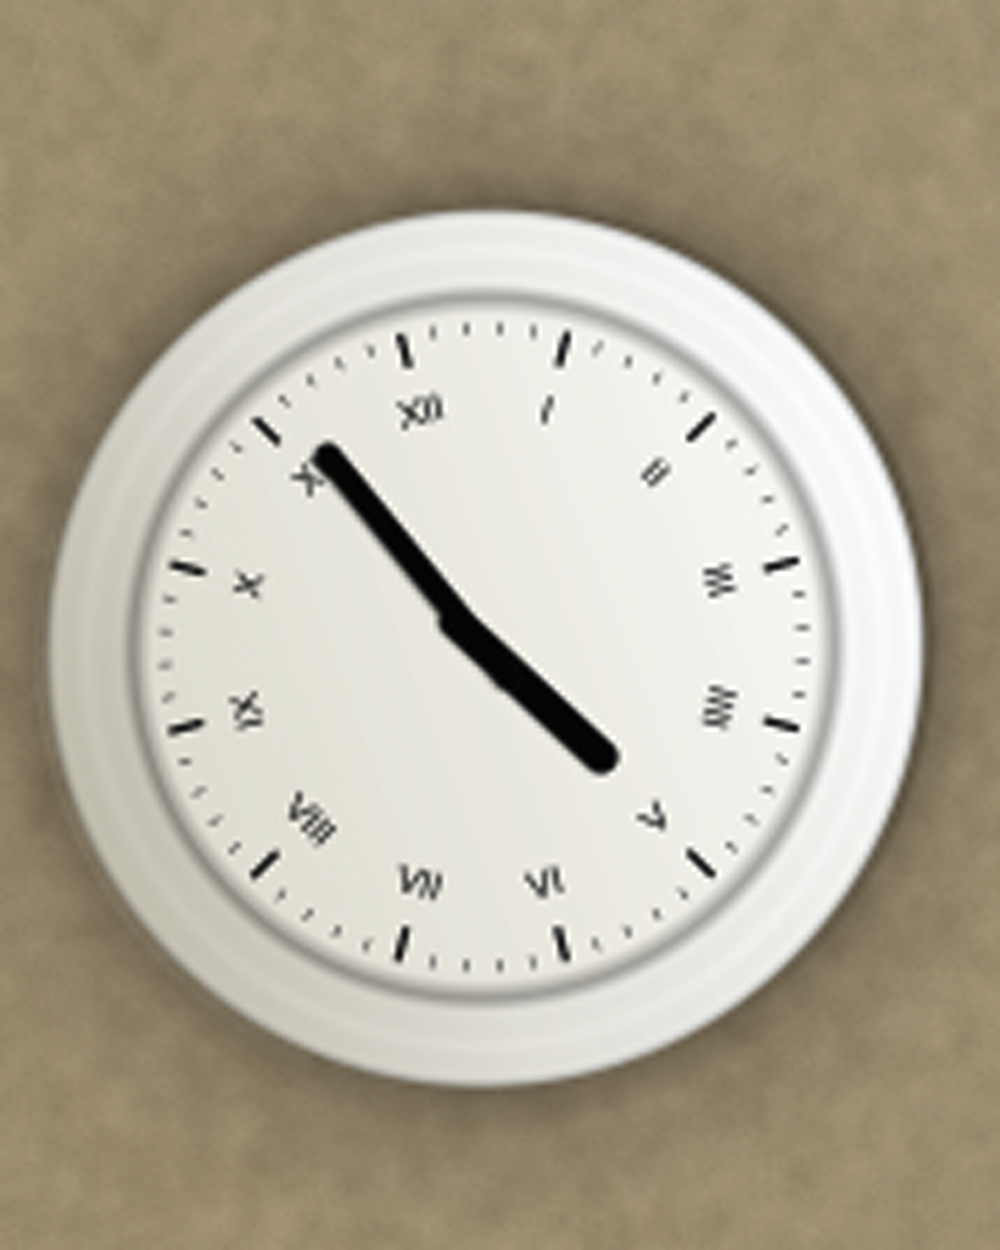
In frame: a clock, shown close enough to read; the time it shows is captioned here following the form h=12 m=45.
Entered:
h=4 m=56
